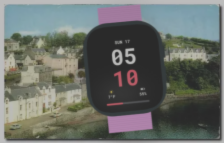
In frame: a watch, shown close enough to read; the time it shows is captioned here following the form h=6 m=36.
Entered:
h=5 m=10
